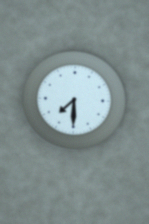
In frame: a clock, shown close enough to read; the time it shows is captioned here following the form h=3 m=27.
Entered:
h=7 m=30
